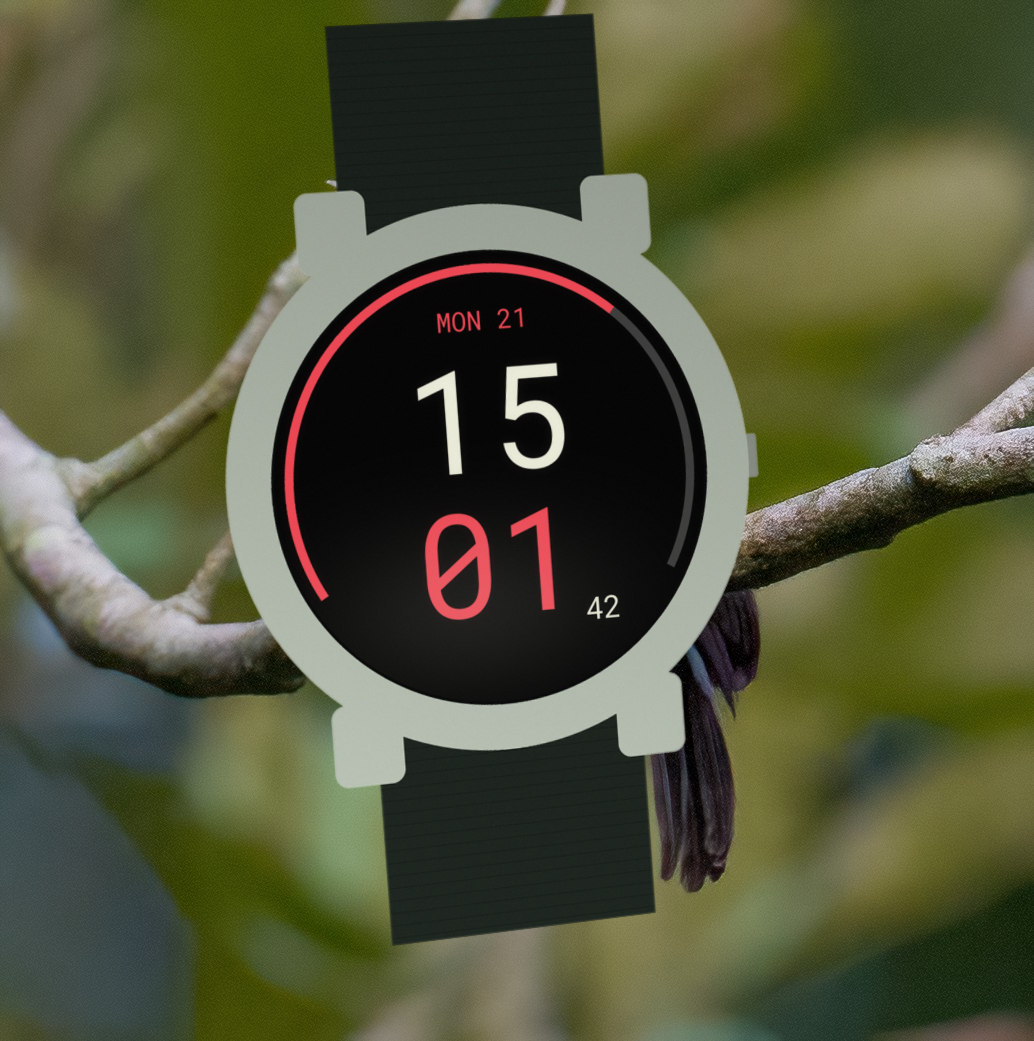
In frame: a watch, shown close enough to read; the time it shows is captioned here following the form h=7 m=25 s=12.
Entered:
h=15 m=1 s=42
